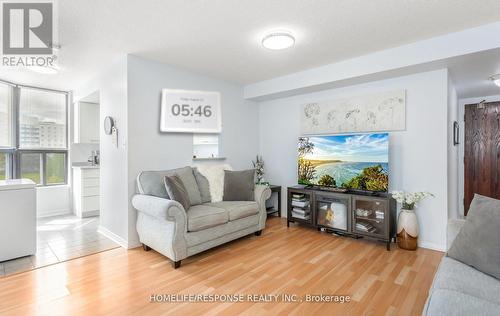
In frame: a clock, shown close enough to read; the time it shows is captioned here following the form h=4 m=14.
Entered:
h=5 m=46
